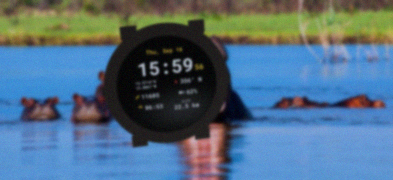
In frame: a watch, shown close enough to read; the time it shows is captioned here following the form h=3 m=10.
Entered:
h=15 m=59
